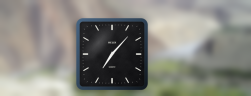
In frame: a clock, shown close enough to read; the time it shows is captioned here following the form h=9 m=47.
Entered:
h=7 m=7
